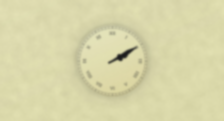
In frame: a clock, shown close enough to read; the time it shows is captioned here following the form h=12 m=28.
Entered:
h=2 m=10
